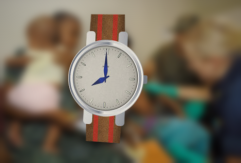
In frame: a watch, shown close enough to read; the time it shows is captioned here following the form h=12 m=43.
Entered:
h=8 m=0
